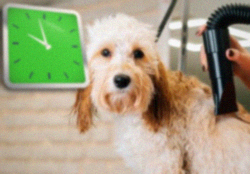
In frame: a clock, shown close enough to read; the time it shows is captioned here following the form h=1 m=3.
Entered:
h=9 m=58
